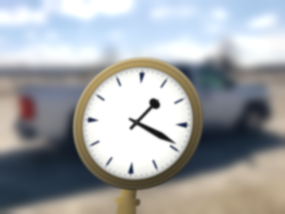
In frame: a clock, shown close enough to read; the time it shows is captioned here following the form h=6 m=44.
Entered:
h=1 m=19
